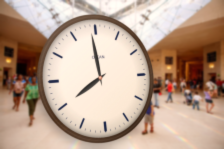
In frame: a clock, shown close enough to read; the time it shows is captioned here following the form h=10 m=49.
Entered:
h=7 m=59
